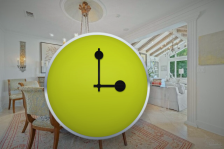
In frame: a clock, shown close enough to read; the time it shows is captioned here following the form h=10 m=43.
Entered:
h=3 m=0
